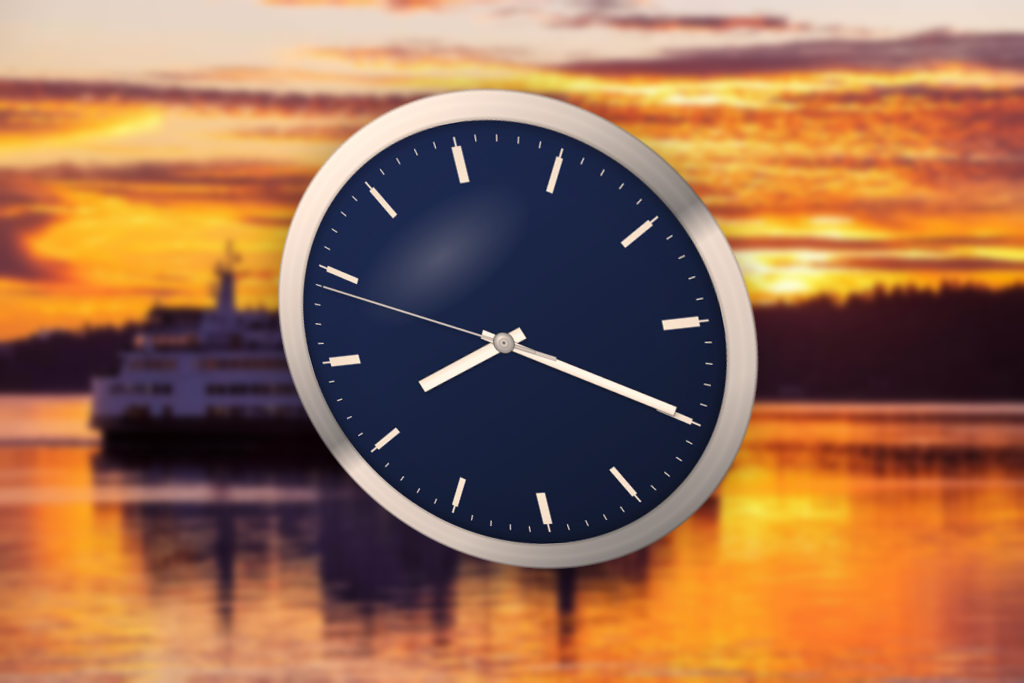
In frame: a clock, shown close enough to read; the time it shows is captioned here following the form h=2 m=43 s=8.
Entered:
h=8 m=19 s=49
